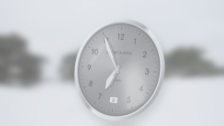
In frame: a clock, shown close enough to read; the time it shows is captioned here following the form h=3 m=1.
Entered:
h=6 m=55
